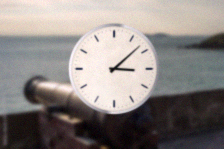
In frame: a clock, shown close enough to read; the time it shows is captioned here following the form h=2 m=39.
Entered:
h=3 m=8
